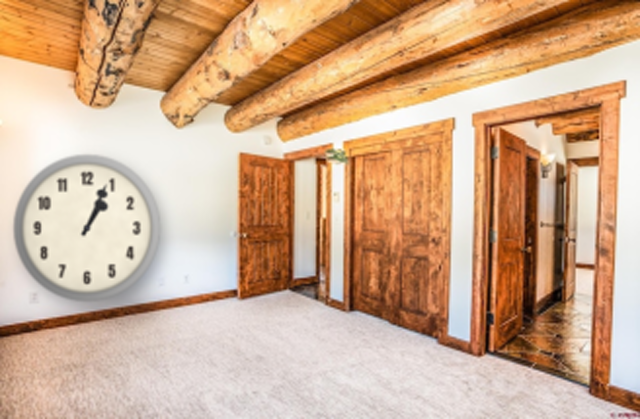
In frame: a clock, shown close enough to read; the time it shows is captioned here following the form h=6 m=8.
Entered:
h=1 m=4
